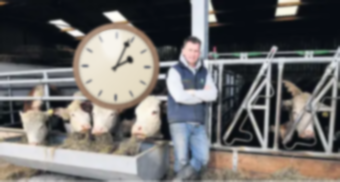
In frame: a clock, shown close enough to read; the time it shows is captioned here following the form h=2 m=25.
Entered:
h=2 m=4
